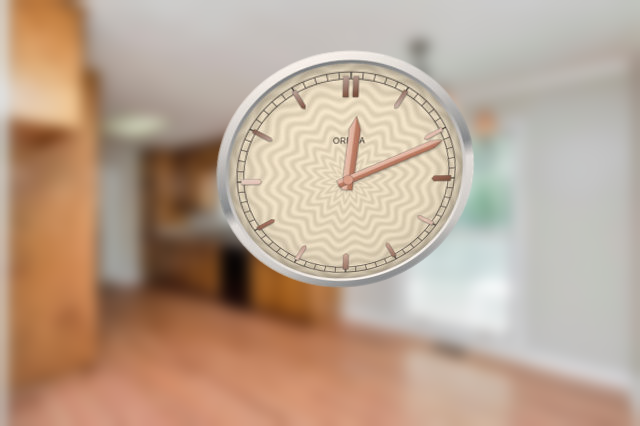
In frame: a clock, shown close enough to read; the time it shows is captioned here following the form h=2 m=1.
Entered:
h=12 m=11
